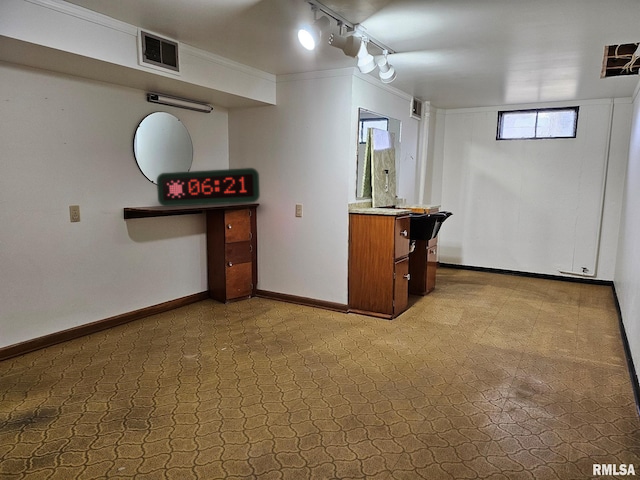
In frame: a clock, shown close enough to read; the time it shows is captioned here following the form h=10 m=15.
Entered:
h=6 m=21
